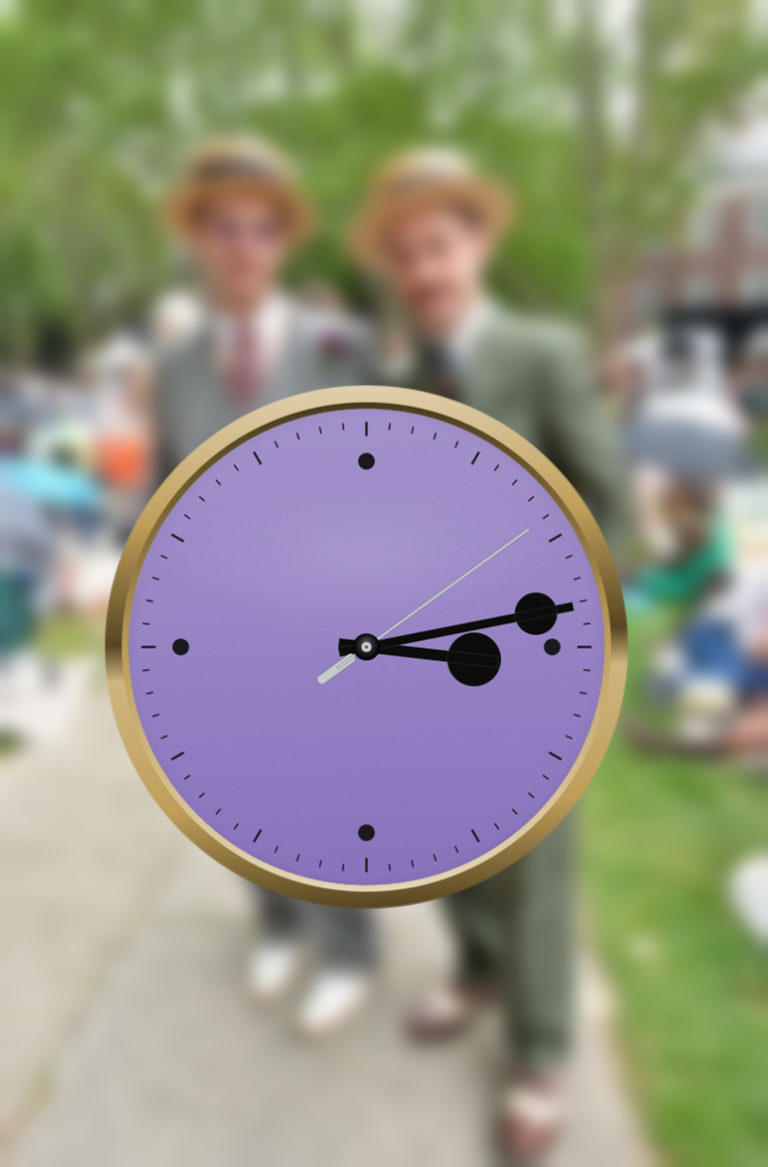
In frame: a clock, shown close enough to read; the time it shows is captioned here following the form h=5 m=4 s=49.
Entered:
h=3 m=13 s=9
